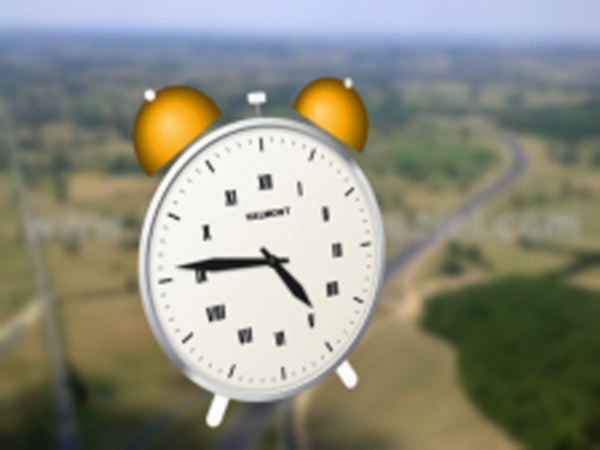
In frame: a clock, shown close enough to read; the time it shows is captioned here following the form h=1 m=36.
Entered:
h=4 m=46
